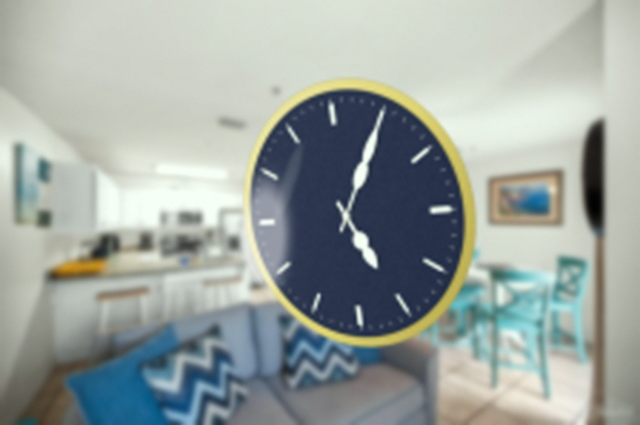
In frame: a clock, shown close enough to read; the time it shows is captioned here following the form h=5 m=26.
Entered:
h=5 m=5
